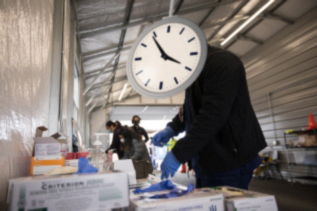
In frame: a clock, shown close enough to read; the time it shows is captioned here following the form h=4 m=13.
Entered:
h=3 m=54
